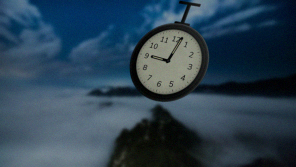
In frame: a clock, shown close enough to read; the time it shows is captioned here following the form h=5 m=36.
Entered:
h=9 m=2
